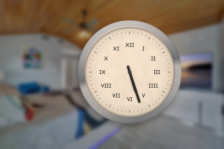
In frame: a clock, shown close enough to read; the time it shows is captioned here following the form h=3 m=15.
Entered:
h=5 m=27
